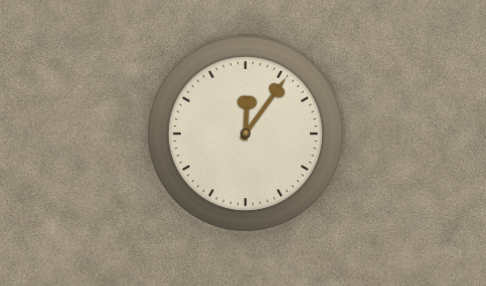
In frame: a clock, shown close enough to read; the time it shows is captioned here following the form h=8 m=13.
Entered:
h=12 m=6
